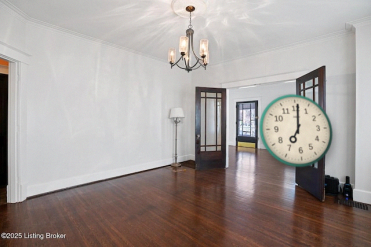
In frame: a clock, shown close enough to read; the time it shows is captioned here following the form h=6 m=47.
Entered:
h=7 m=1
